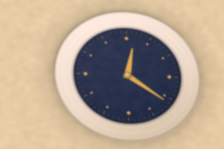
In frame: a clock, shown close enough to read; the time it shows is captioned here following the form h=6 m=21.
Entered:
h=12 m=21
